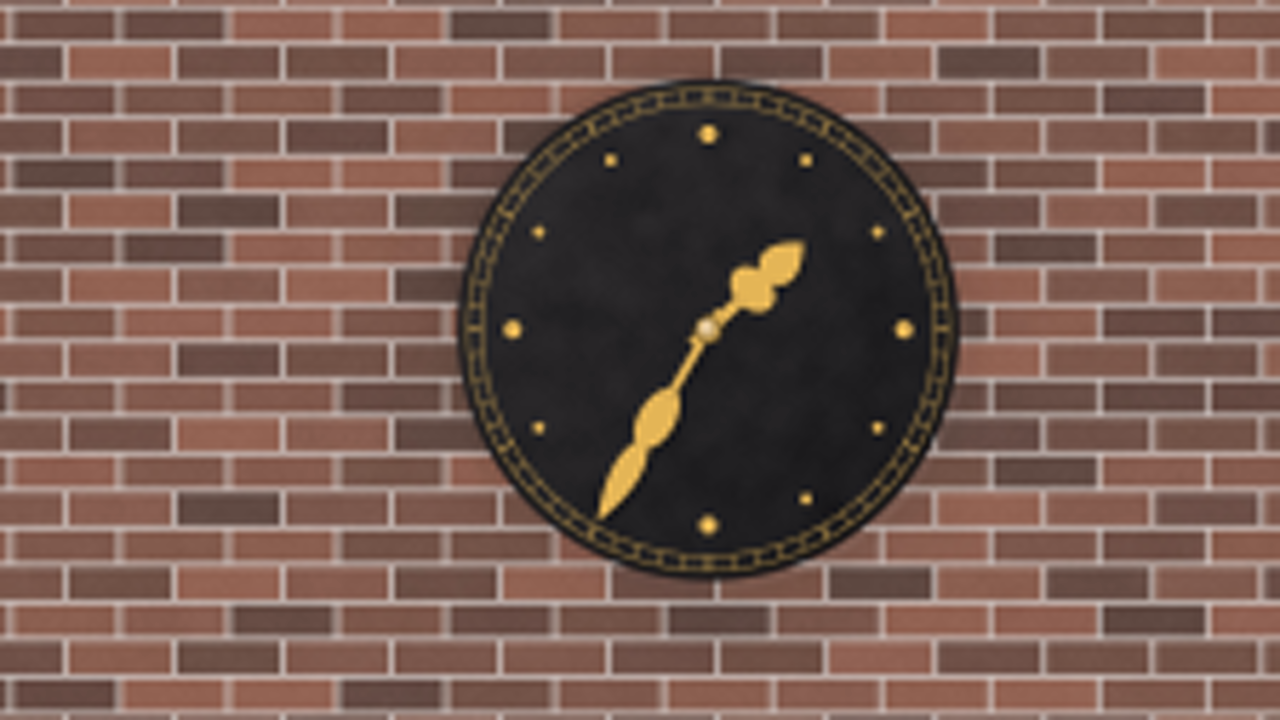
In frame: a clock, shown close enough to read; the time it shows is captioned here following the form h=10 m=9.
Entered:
h=1 m=35
